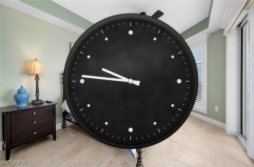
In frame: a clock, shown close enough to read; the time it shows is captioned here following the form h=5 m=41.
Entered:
h=9 m=46
